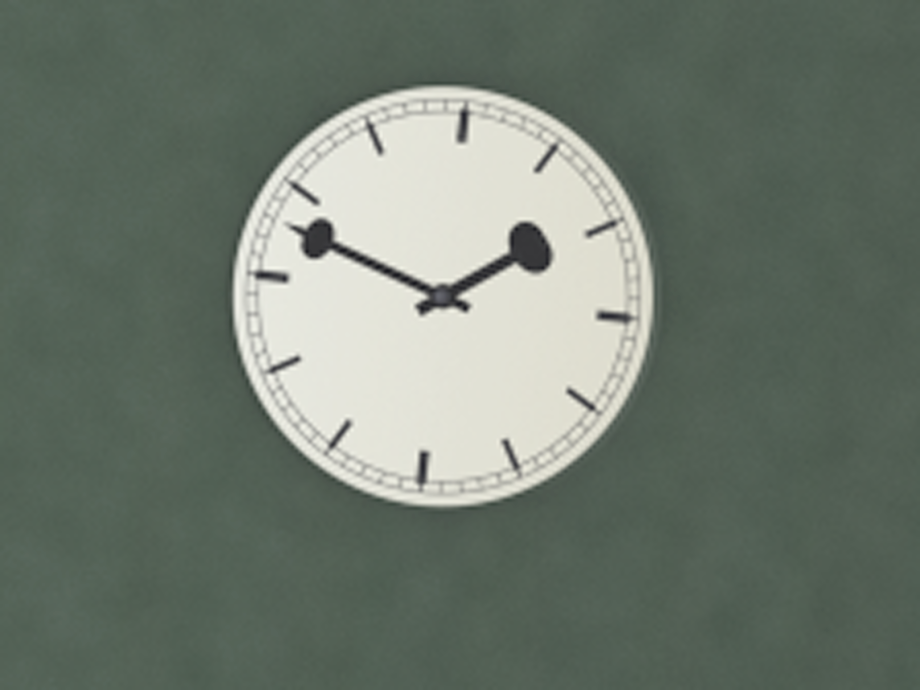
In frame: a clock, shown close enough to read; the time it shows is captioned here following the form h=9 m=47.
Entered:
h=1 m=48
